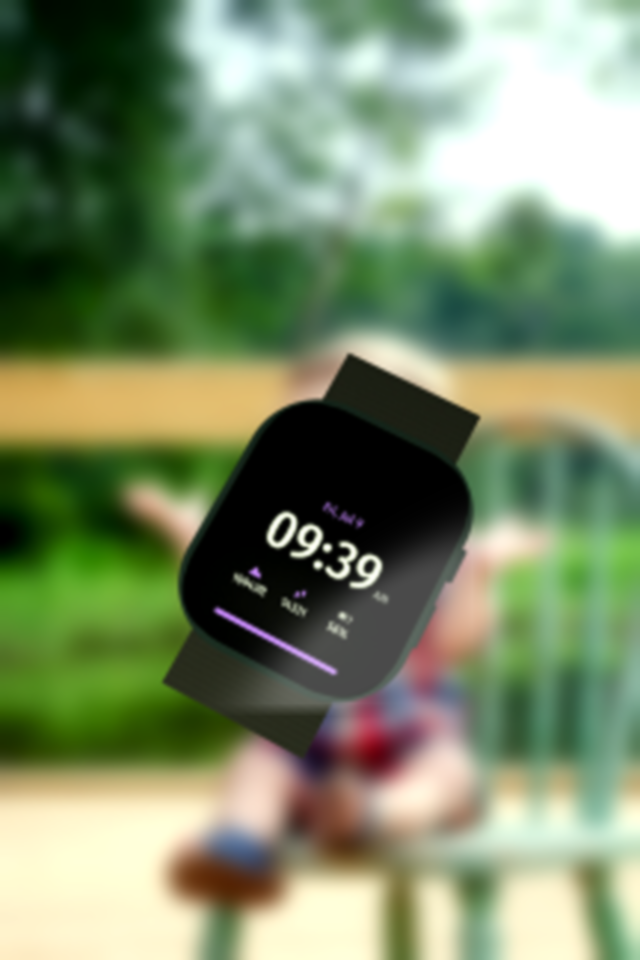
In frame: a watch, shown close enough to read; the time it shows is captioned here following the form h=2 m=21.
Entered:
h=9 m=39
